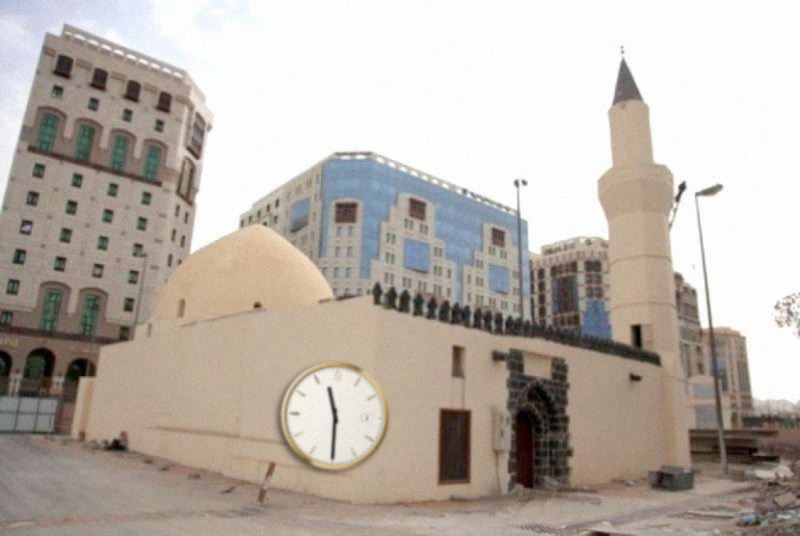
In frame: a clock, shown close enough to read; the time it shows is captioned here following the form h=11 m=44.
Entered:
h=11 m=30
